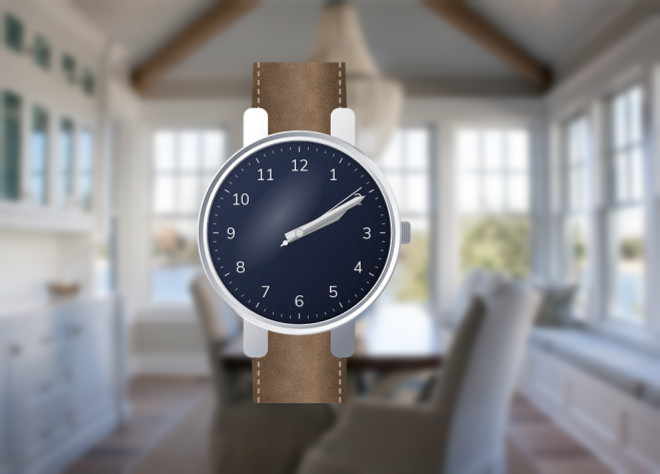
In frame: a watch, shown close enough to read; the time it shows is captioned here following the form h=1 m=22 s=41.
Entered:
h=2 m=10 s=9
